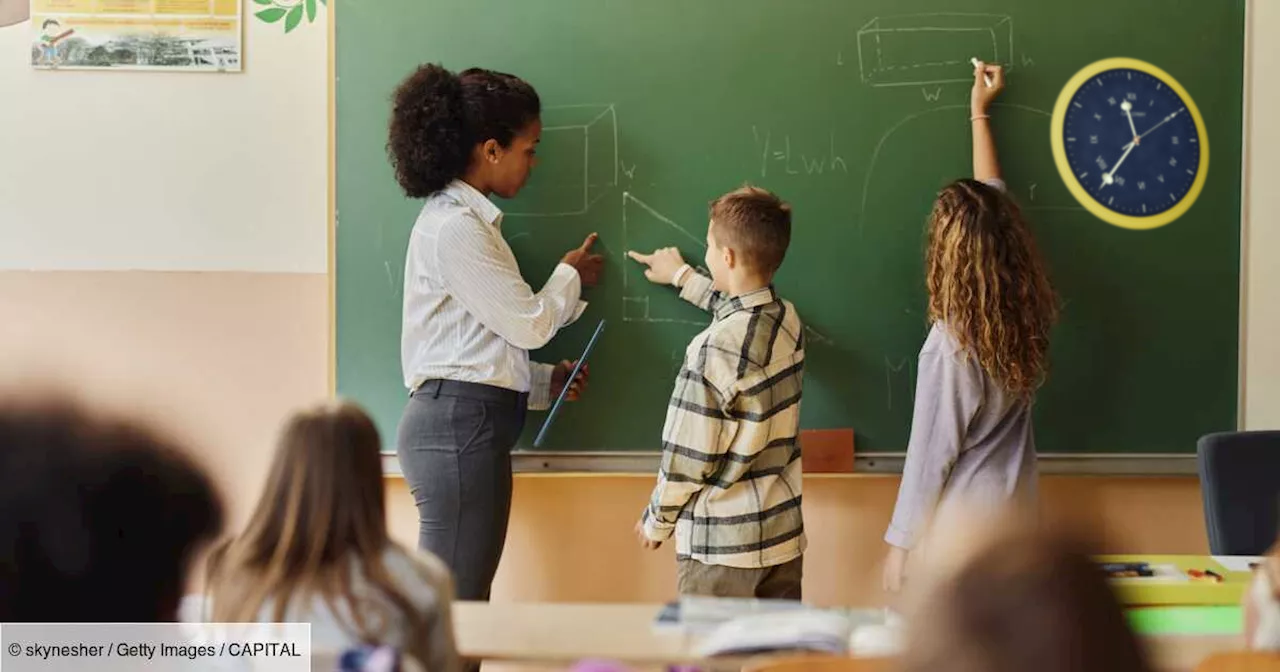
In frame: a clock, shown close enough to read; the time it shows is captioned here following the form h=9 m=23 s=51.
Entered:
h=11 m=37 s=10
